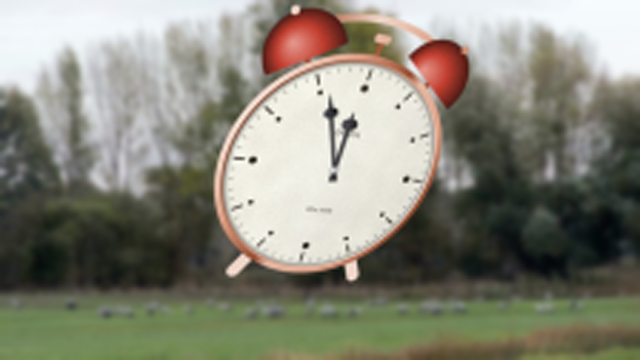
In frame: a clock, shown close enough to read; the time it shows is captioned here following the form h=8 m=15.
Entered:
h=11 m=56
